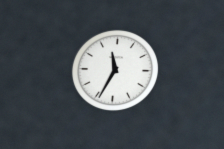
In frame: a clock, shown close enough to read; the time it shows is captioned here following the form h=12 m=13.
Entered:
h=11 m=34
